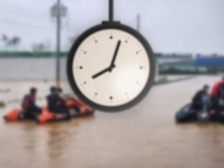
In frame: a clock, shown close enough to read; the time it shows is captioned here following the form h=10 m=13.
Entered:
h=8 m=3
